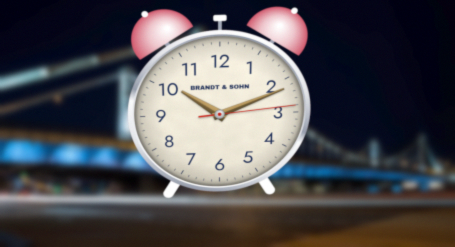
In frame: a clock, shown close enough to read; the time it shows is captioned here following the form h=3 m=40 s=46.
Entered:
h=10 m=11 s=14
